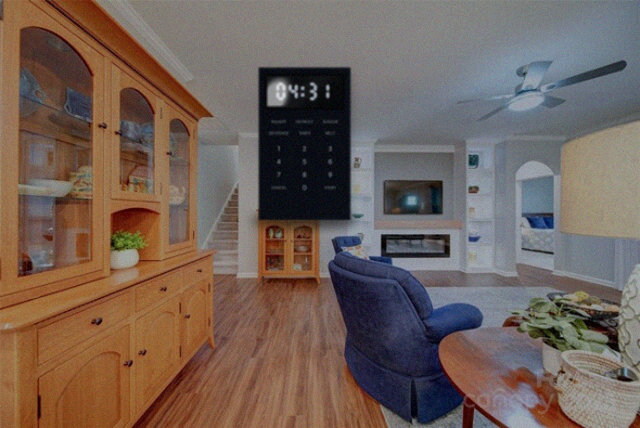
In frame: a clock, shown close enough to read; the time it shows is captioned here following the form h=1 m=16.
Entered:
h=4 m=31
